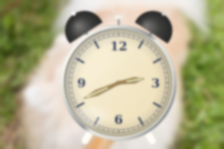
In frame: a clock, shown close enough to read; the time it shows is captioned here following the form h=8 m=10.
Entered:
h=2 m=41
